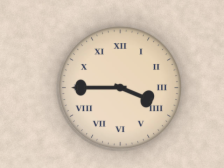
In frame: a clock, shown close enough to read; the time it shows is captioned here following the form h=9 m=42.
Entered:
h=3 m=45
